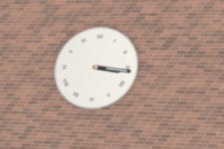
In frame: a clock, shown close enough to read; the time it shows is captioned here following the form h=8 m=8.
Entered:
h=3 m=16
